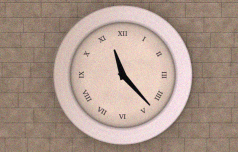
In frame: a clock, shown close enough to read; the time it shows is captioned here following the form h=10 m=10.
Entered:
h=11 m=23
